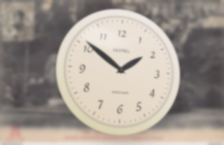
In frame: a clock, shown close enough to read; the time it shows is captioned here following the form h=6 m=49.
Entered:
h=1 m=51
